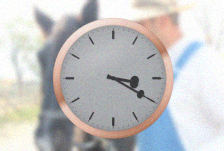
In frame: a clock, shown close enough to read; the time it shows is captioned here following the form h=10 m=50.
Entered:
h=3 m=20
